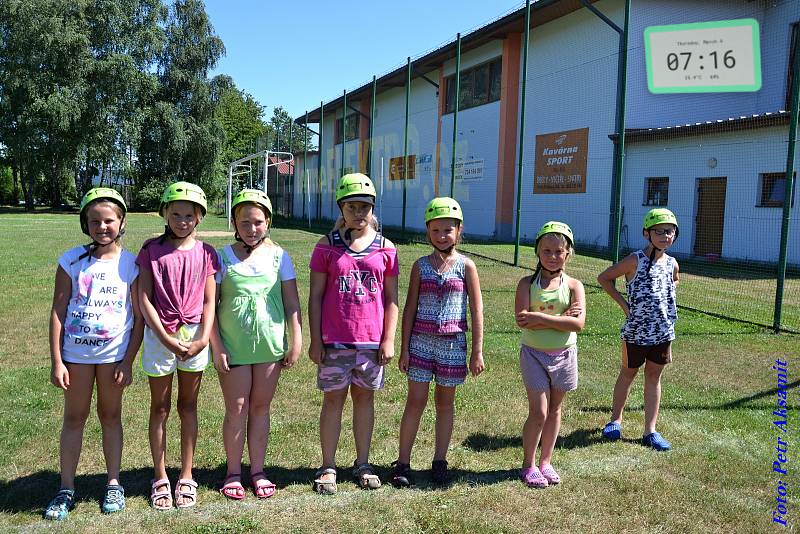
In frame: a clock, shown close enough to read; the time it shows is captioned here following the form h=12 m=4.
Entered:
h=7 m=16
